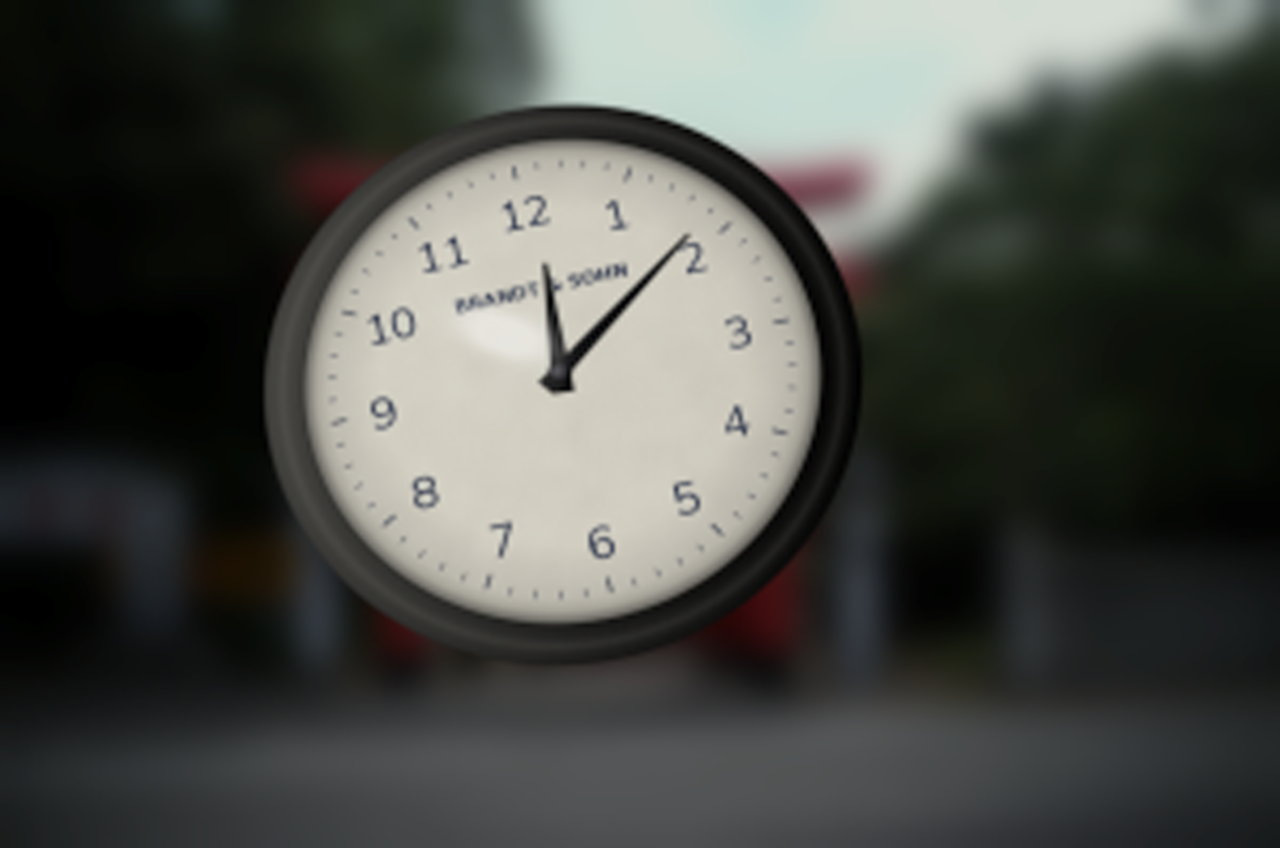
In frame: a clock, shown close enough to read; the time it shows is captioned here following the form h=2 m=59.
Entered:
h=12 m=9
